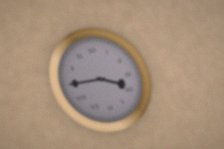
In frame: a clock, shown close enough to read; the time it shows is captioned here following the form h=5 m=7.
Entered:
h=3 m=45
